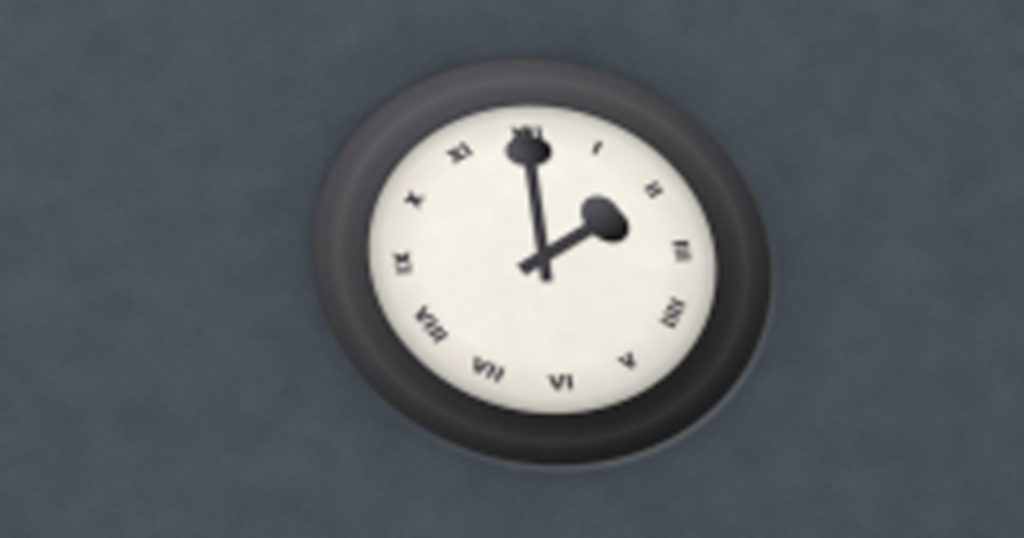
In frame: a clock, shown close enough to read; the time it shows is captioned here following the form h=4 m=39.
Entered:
h=2 m=0
